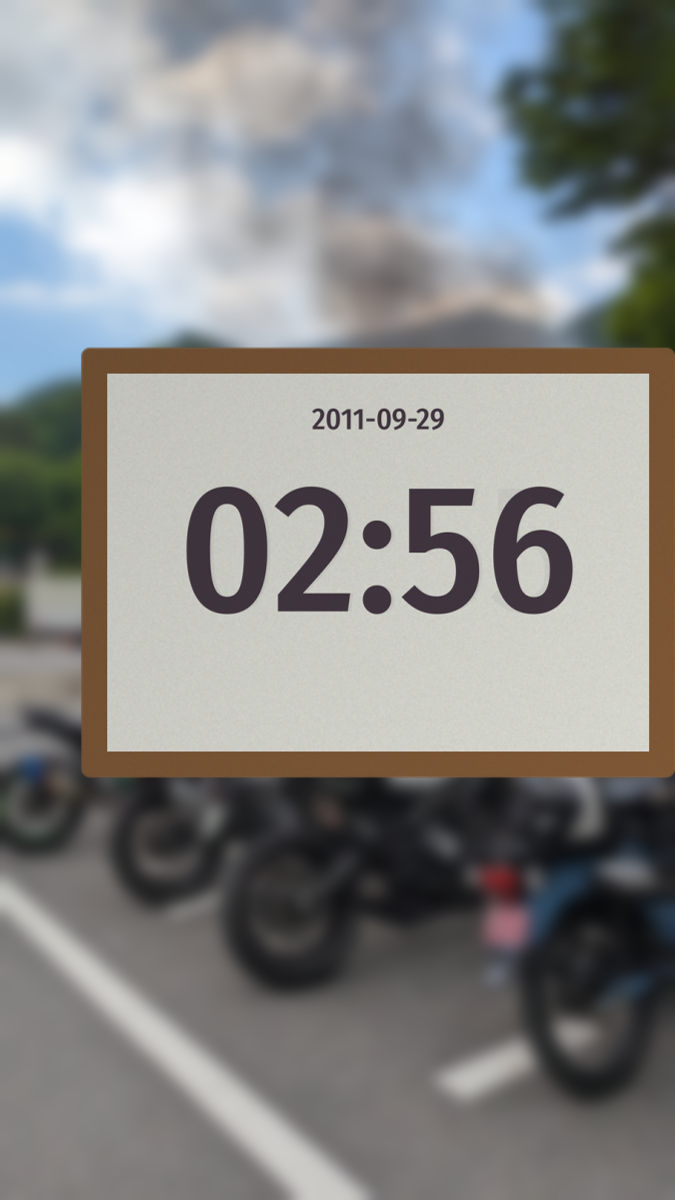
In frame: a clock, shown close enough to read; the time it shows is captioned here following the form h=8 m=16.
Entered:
h=2 m=56
